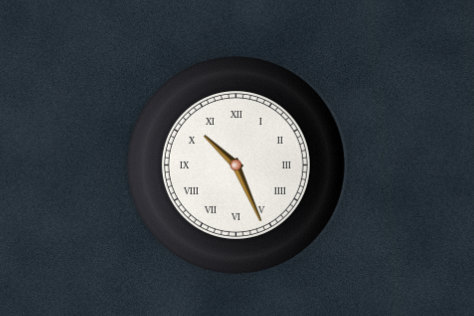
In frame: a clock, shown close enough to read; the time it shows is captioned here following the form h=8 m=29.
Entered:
h=10 m=26
